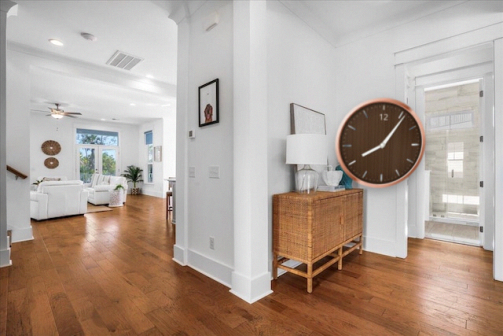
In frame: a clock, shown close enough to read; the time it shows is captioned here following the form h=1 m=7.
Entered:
h=8 m=6
